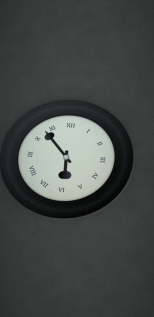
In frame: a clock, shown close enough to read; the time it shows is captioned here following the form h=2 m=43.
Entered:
h=5 m=53
